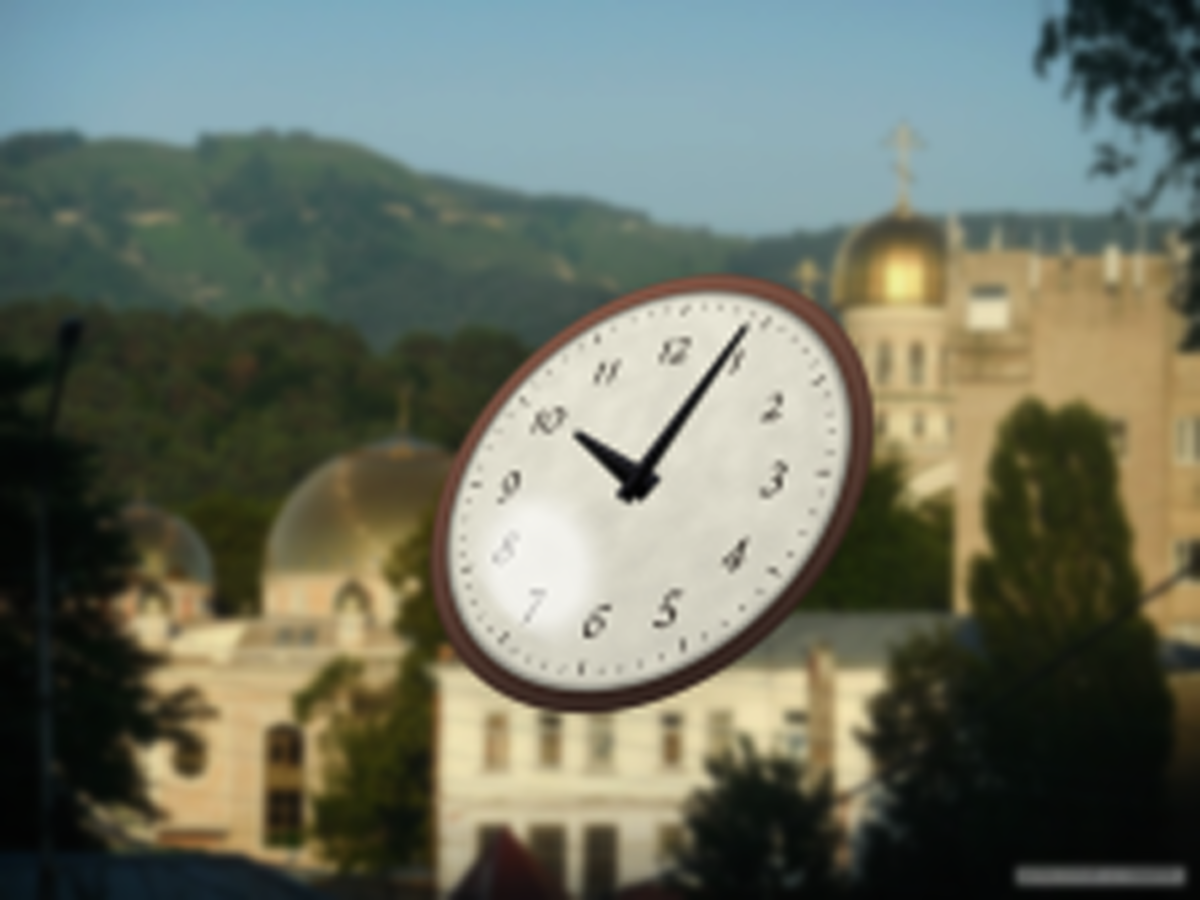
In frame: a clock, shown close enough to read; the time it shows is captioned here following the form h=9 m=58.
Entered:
h=10 m=4
